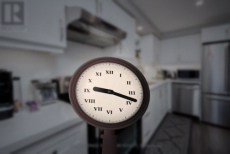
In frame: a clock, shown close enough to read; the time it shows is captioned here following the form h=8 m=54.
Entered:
h=9 m=18
